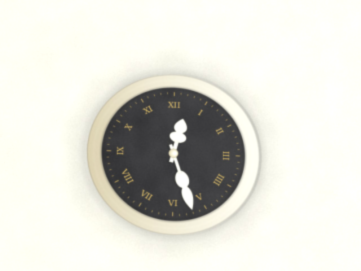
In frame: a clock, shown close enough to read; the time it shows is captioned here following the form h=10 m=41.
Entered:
h=12 m=27
